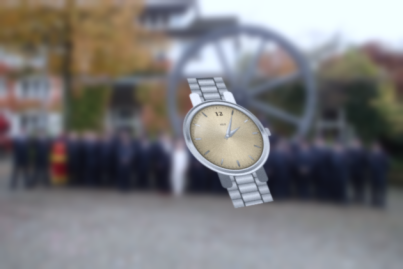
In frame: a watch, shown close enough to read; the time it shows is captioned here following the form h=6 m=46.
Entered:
h=2 m=5
